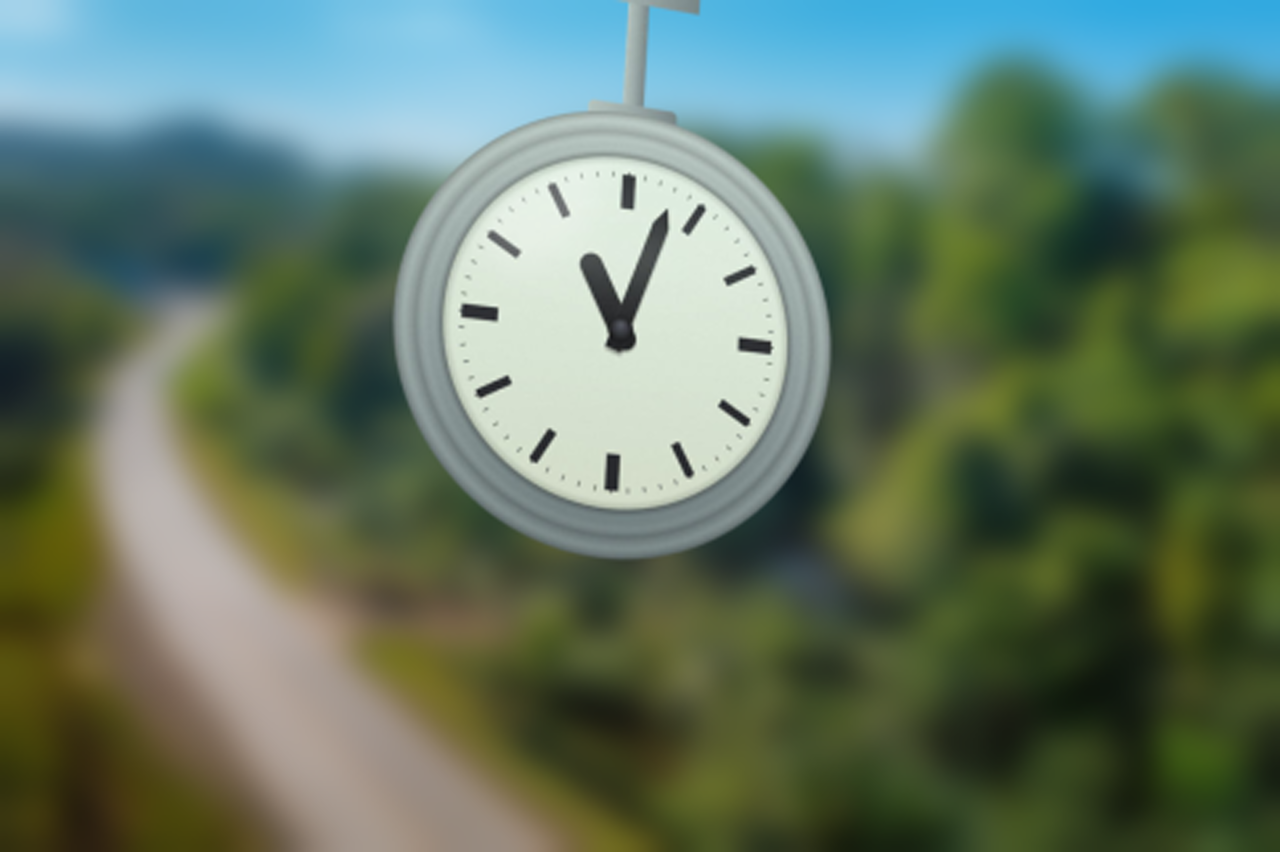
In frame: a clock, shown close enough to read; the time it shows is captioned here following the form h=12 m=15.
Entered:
h=11 m=3
